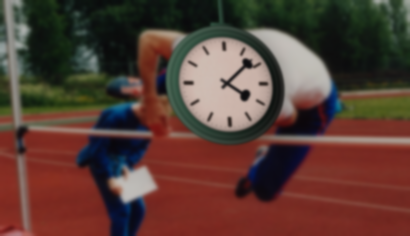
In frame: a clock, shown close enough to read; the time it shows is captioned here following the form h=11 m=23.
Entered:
h=4 m=8
